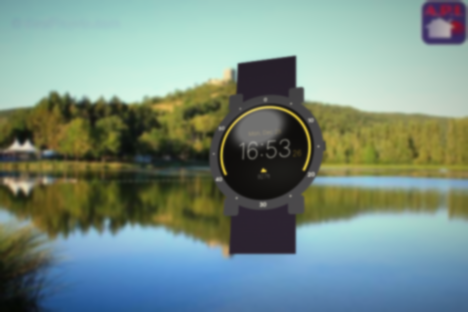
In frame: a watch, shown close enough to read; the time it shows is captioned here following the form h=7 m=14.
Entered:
h=16 m=53
